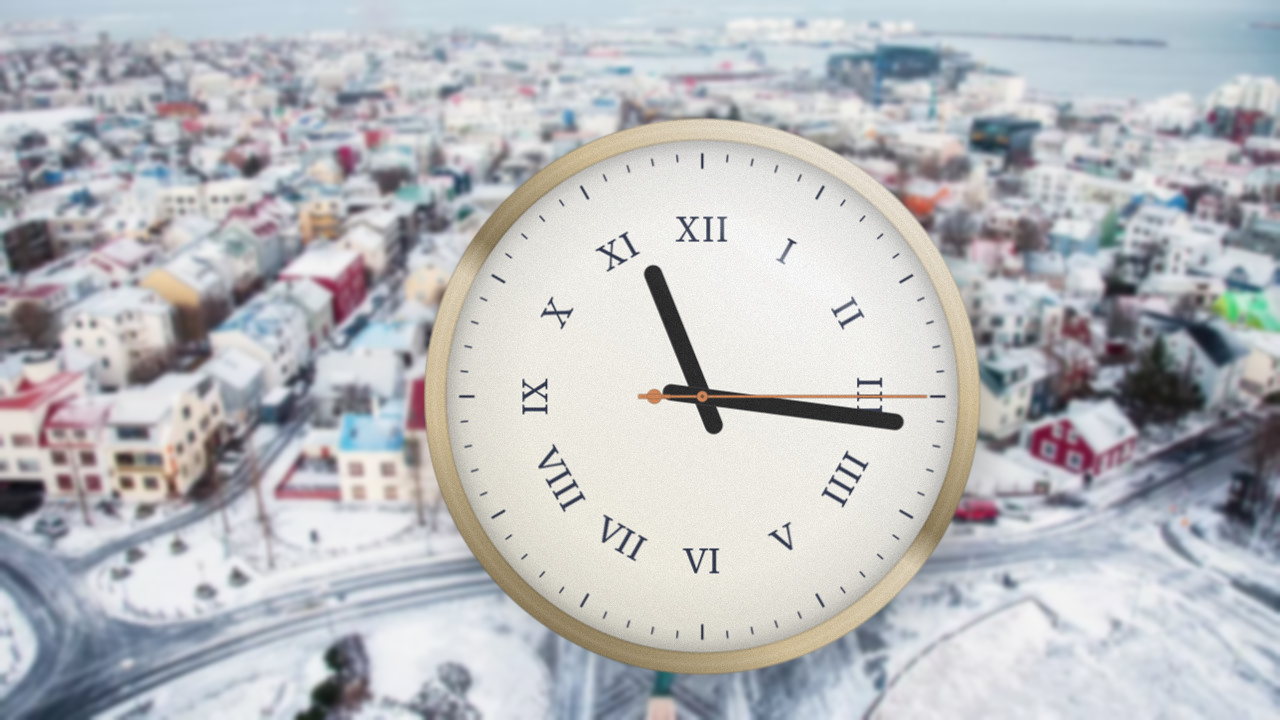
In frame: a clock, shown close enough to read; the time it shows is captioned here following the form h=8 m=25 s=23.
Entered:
h=11 m=16 s=15
